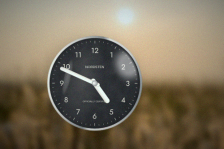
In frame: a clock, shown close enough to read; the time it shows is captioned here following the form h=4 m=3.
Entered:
h=4 m=49
